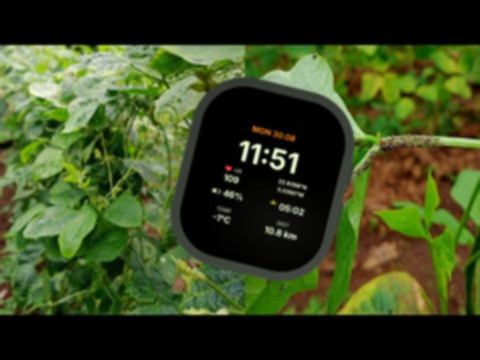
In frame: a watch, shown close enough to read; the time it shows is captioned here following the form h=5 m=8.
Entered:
h=11 m=51
